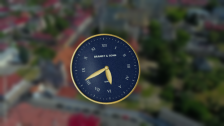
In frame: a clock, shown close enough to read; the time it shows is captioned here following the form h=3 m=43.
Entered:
h=5 m=41
